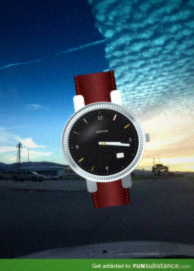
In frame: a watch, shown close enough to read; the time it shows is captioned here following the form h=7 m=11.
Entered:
h=3 m=17
